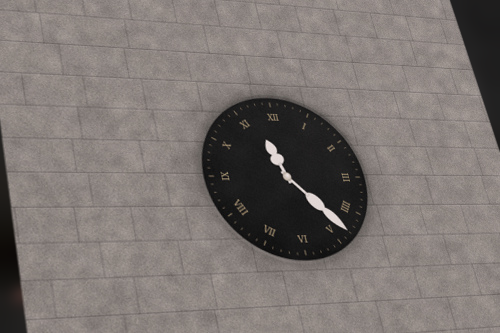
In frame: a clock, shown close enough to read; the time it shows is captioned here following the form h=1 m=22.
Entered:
h=11 m=23
